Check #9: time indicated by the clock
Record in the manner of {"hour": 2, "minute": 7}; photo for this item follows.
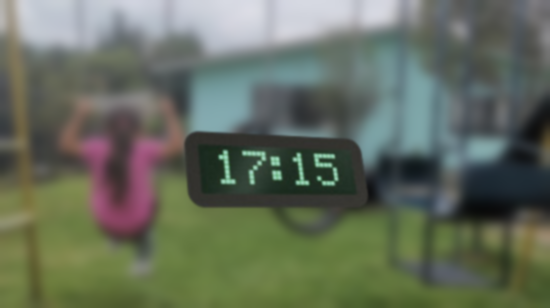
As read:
{"hour": 17, "minute": 15}
